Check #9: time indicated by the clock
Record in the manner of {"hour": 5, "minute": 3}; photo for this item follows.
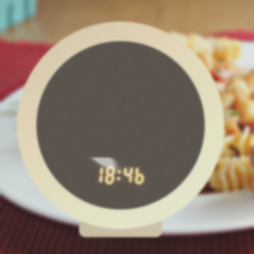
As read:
{"hour": 18, "minute": 46}
